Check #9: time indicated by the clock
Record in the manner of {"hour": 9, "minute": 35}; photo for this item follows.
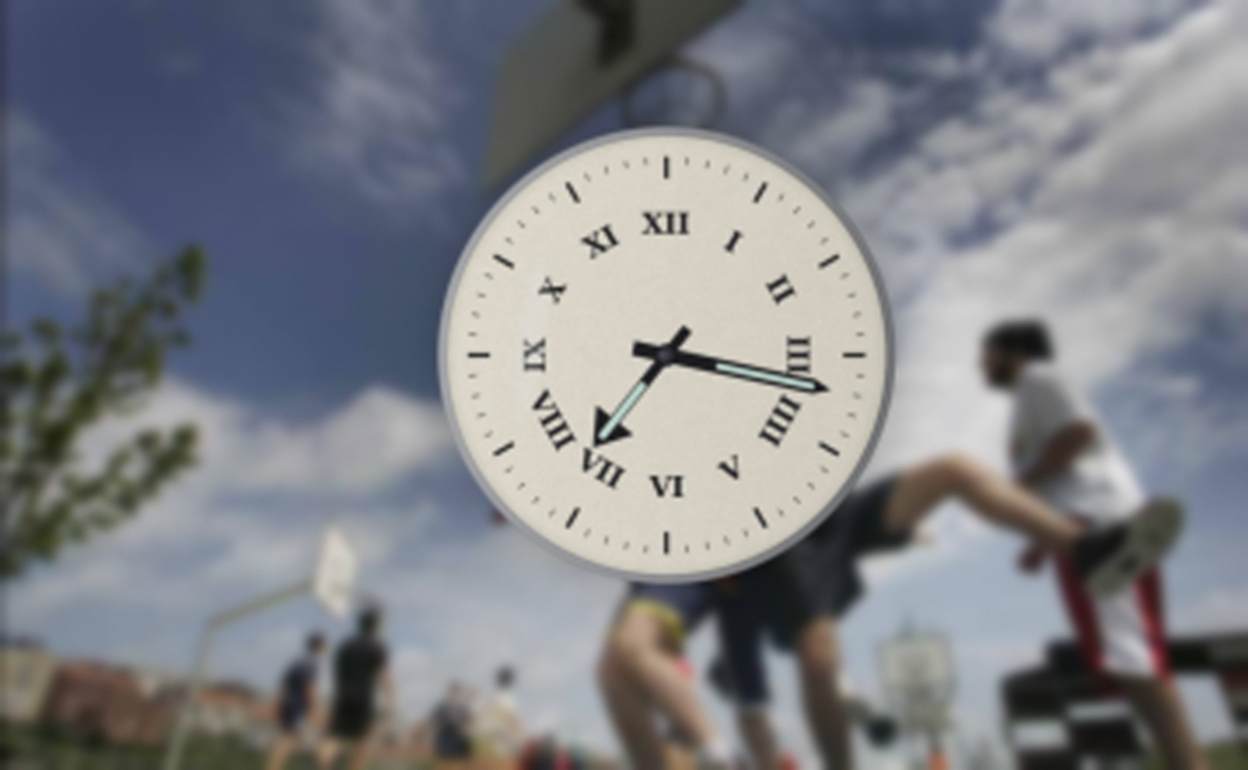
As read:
{"hour": 7, "minute": 17}
